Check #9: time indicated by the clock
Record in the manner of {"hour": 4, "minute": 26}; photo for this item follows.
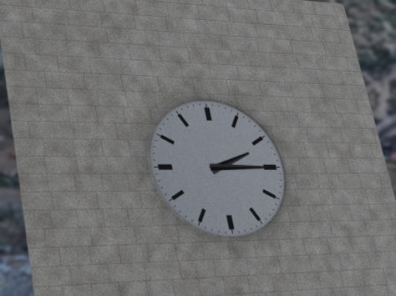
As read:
{"hour": 2, "minute": 15}
